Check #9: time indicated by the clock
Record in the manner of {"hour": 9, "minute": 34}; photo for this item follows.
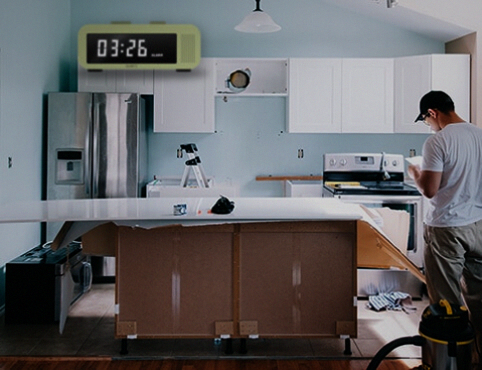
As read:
{"hour": 3, "minute": 26}
